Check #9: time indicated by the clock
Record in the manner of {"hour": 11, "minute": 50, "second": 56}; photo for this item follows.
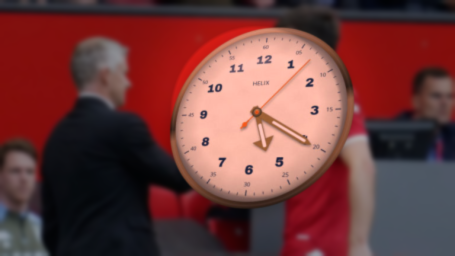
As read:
{"hour": 5, "minute": 20, "second": 7}
